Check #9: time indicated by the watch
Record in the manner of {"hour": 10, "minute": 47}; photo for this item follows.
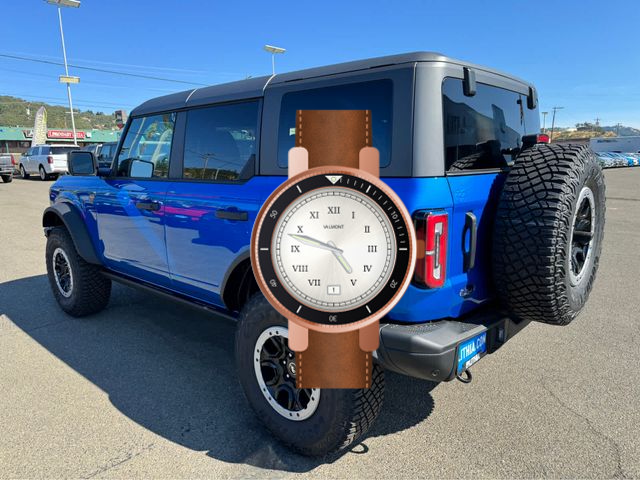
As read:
{"hour": 4, "minute": 48}
